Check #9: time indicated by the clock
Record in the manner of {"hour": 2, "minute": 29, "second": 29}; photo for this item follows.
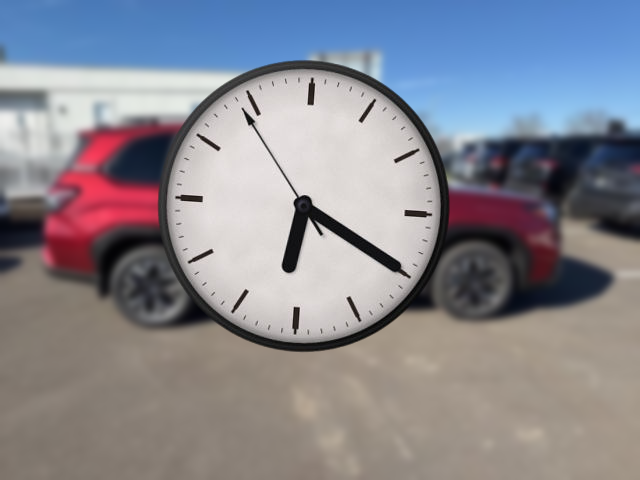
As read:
{"hour": 6, "minute": 19, "second": 54}
